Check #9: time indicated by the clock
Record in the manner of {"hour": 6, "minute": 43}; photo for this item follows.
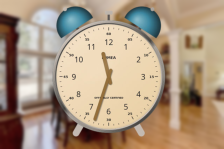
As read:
{"hour": 11, "minute": 33}
